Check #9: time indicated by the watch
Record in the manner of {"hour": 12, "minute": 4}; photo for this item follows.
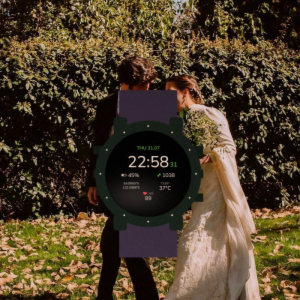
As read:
{"hour": 22, "minute": 58}
